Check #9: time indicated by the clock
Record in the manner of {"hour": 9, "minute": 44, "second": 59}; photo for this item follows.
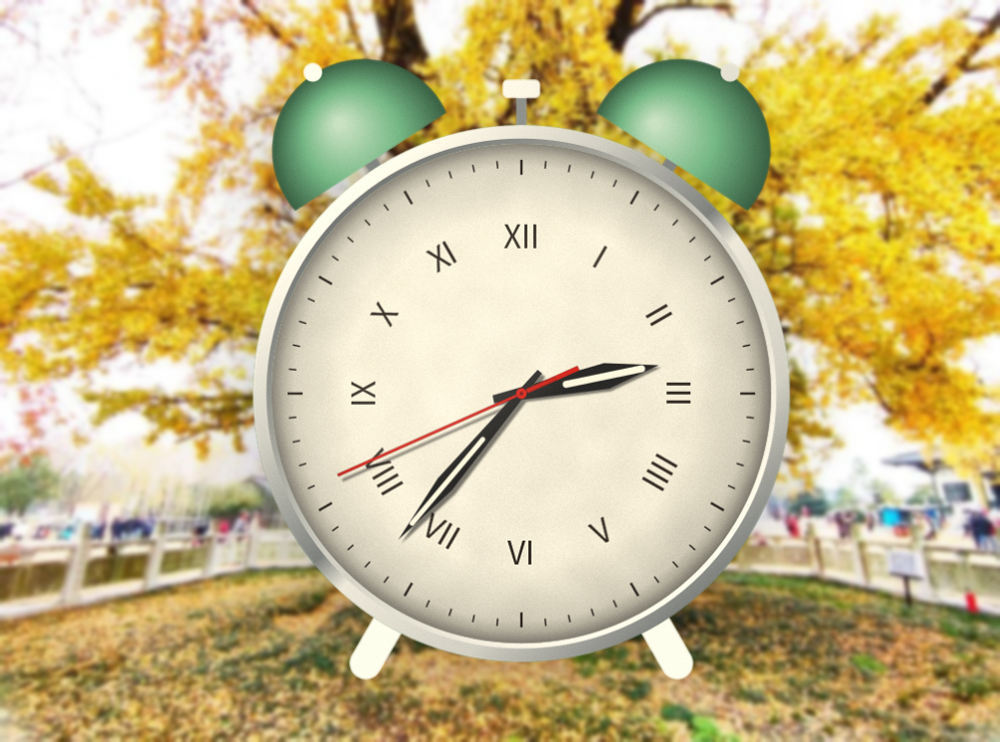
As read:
{"hour": 2, "minute": 36, "second": 41}
